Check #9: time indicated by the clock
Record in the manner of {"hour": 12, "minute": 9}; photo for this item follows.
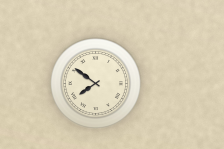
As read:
{"hour": 7, "minute": 51}
